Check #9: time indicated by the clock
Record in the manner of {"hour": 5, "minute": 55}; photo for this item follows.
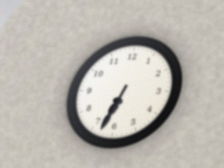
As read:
{"hour": 6, "minute": 33}
